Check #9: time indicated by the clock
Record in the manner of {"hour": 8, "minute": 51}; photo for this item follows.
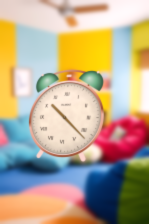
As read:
{"hour": 10, "minute": 22}
